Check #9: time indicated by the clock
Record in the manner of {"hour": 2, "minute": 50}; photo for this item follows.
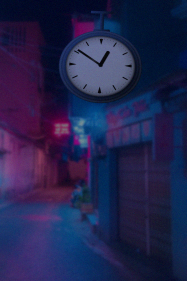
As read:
{"hour": 12, "minute": 51}
